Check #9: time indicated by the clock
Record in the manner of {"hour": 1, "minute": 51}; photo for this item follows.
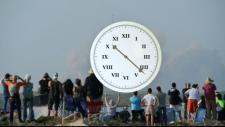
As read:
{"hour": 10, "minute": 22}
